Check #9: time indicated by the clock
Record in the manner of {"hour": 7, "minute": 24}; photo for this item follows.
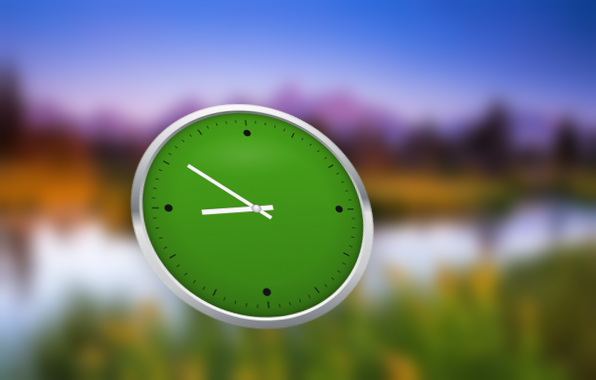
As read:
{"hour": 8, "minute": 51}
